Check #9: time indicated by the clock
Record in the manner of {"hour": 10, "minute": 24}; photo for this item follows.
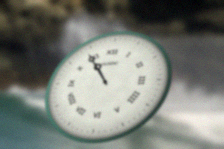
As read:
{"hour": 10, "minute": 54}
